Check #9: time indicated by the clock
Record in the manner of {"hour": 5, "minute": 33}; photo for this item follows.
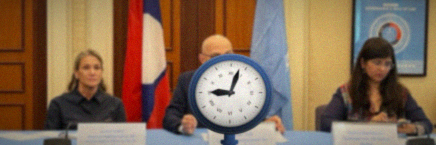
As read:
{"hour": 9, "minute": 3}
